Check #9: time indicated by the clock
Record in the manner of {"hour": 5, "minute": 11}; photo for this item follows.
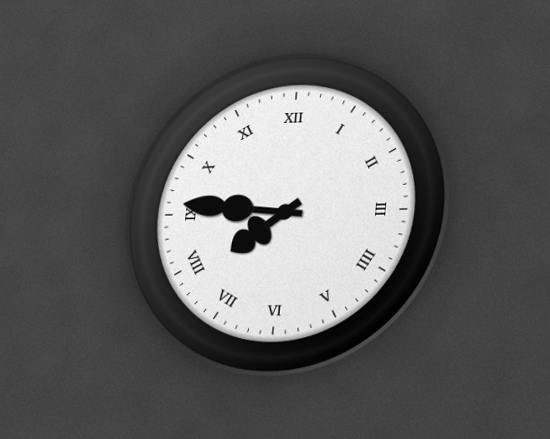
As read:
{"hour": 7, "minute": 46}
